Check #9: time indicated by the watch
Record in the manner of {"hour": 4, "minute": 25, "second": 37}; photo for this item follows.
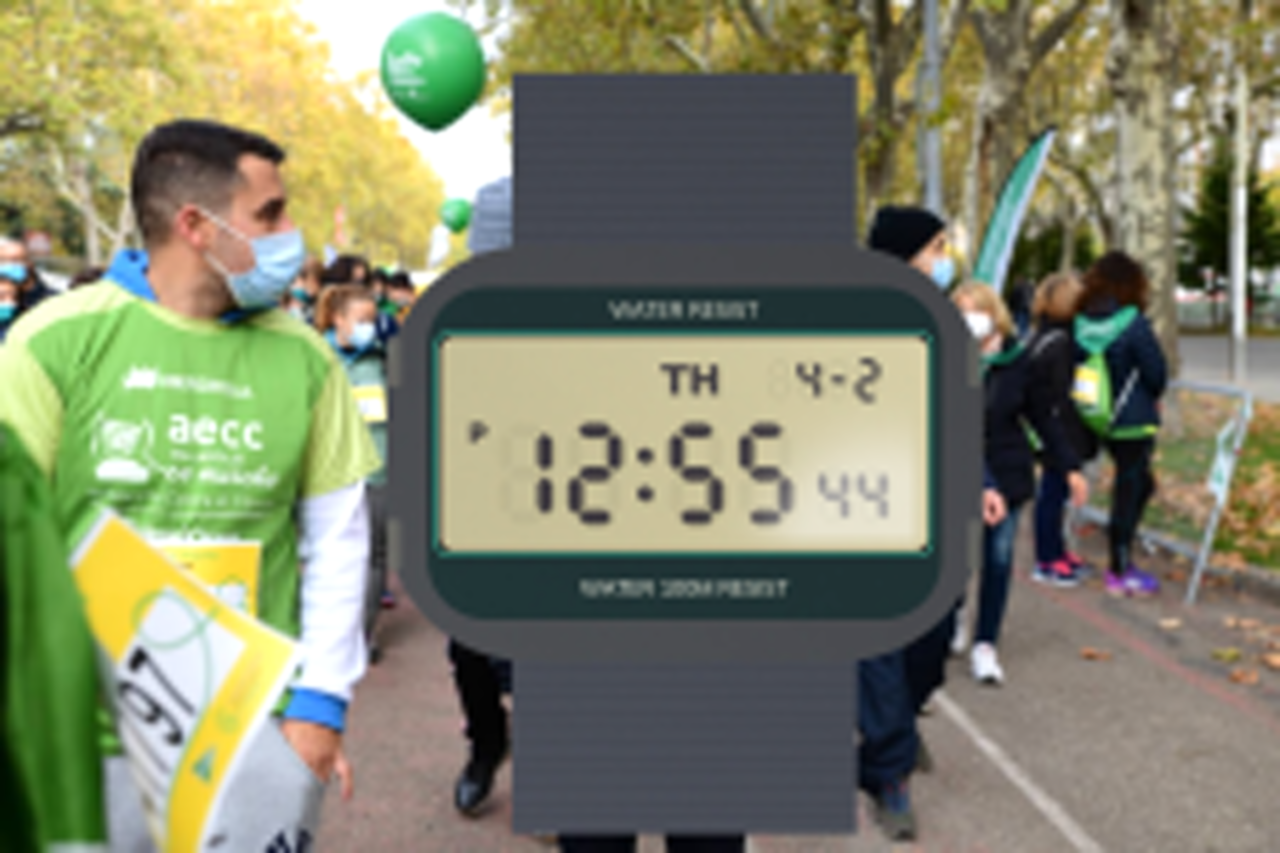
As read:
{"hour": 12, "minute": 55, "second": 44}
